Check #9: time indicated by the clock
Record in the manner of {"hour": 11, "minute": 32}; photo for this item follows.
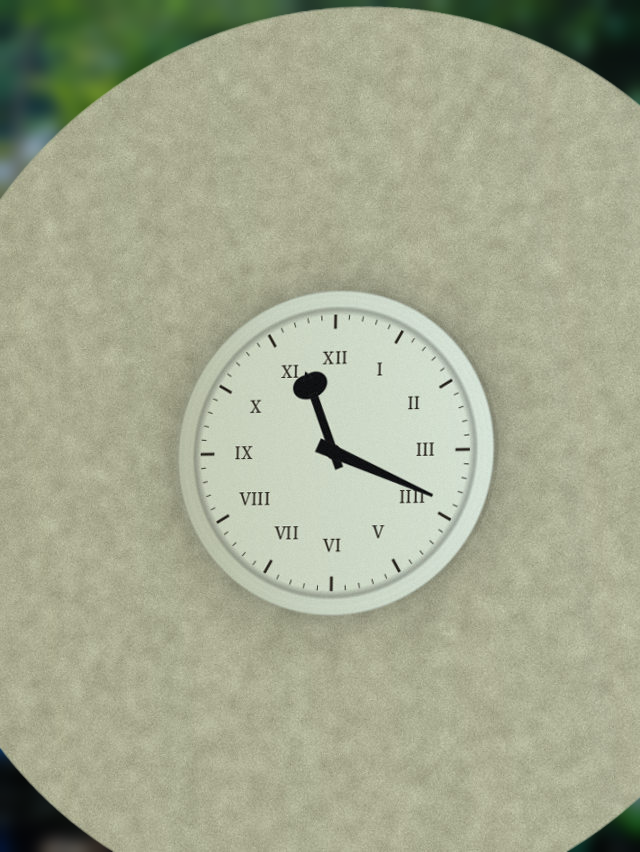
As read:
{"hour": 11, "minute": 19}
